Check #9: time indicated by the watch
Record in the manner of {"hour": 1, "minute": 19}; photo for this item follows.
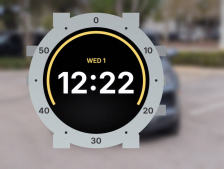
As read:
{"hour": 12, "minute": 22}
